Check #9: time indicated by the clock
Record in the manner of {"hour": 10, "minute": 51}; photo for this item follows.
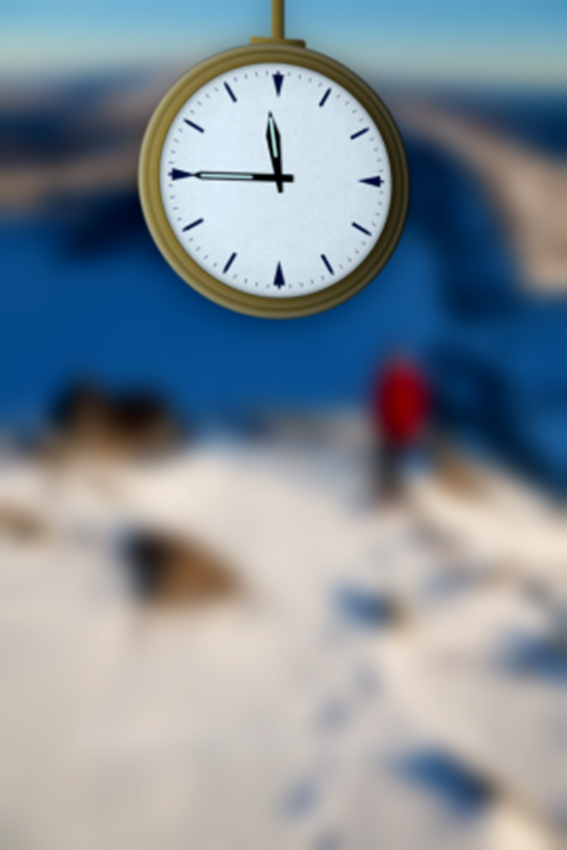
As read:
{"hour": 11, "minute": 45}
